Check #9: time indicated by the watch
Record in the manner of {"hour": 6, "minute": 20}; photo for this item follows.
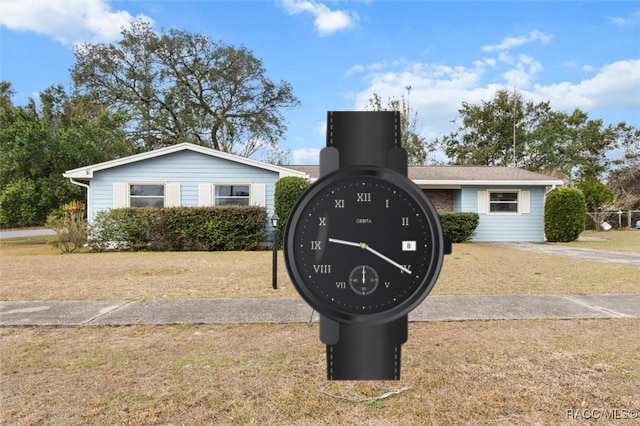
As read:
{"hour": 9, "minute": 20}
